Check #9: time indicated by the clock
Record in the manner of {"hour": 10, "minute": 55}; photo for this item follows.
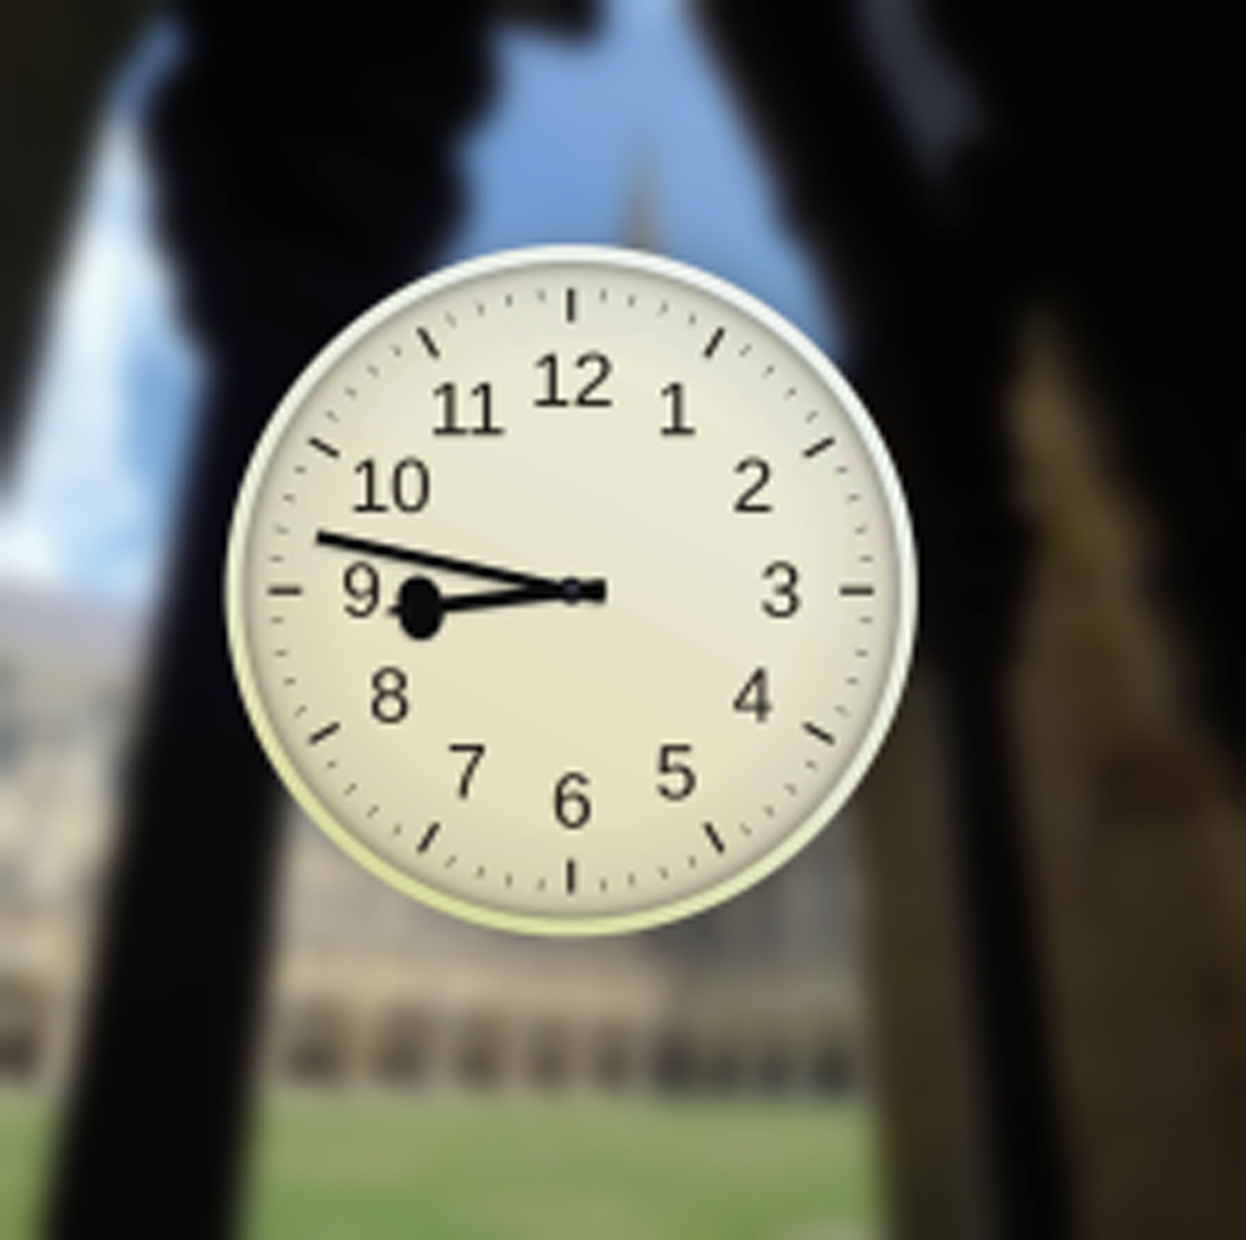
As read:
{"hour": 8, "minute": 47}
